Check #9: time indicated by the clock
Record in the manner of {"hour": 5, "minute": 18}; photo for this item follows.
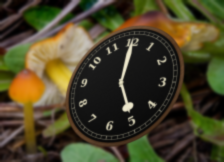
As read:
{"hour": 5, "minute": 0}
